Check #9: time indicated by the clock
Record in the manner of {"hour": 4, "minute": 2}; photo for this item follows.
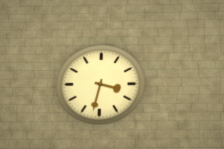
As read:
{"hour": 3, "minute": 32}
